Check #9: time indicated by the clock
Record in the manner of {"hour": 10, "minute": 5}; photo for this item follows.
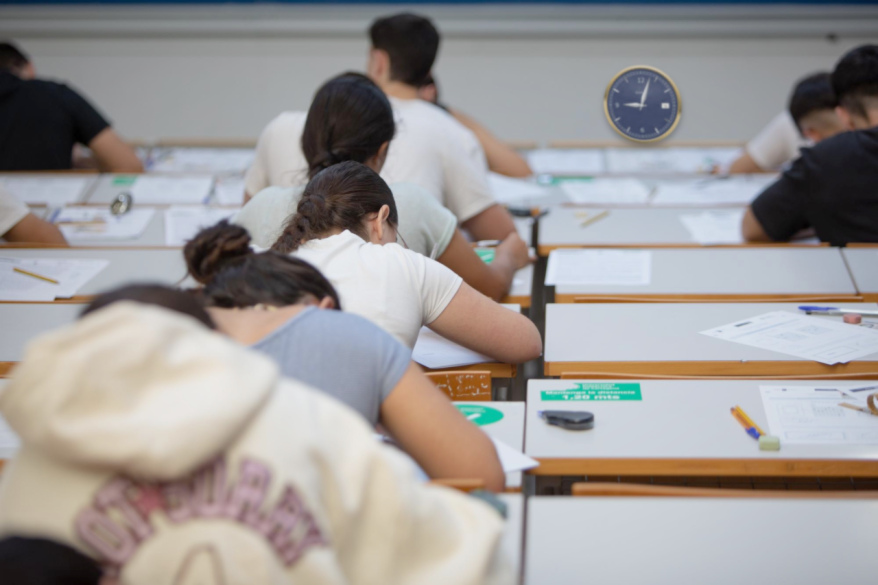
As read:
{"hour": 9, "minute": 3}
